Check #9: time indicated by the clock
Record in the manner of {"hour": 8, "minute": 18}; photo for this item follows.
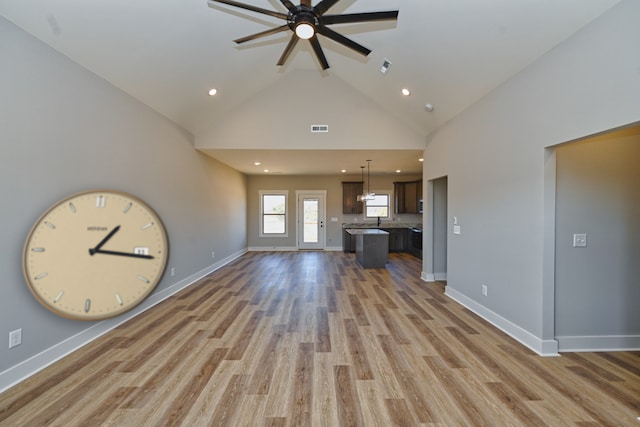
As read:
{"hour": 1, "minute": 16}
